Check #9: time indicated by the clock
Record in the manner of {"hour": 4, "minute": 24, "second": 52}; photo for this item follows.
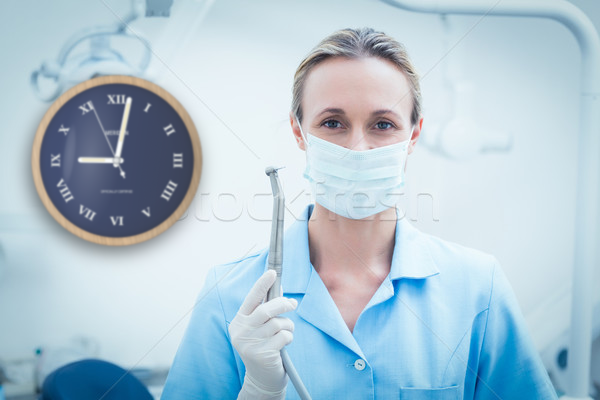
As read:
{"hour": 9, "minute": 1, "second": 56}
